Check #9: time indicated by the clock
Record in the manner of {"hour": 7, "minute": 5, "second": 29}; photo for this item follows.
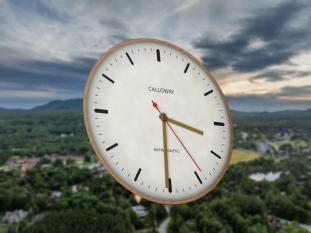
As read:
{"hour": 3, "minute": 30, "second": 24}
